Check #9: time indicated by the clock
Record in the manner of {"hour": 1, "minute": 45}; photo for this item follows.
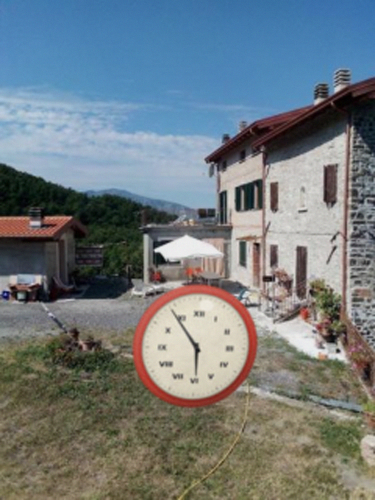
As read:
{"hour": 5, "minute": 54}
